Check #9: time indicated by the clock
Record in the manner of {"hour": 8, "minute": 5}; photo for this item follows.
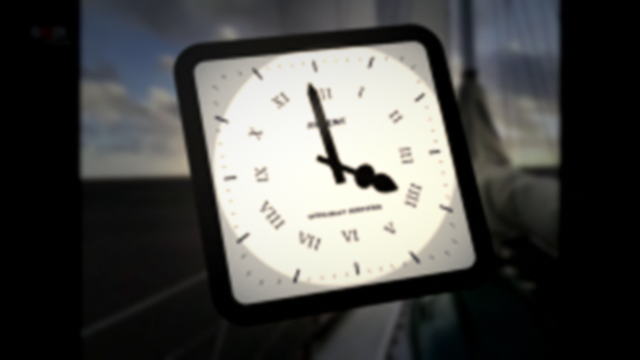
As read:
{"hour": 3, "minute": 59}
